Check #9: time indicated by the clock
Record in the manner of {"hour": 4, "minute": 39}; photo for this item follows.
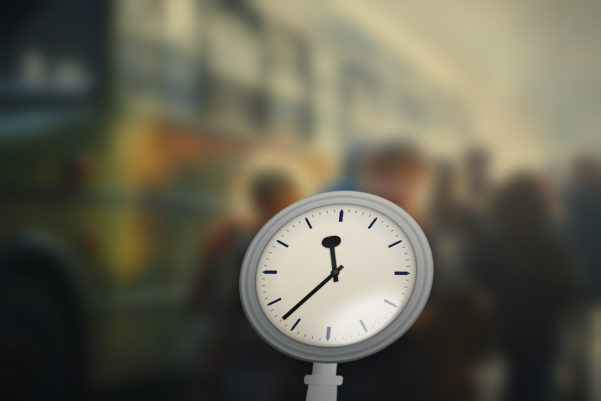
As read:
{"hour": 11, "minute": 37}
